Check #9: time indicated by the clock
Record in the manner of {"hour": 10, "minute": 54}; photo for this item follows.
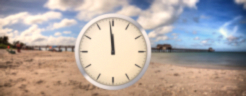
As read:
{"hour": 11, "minute": 59}
